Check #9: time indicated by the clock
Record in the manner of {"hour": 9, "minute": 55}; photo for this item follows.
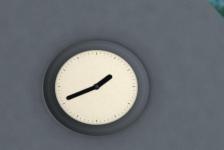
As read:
{"hour": 1, "minute": 41}
